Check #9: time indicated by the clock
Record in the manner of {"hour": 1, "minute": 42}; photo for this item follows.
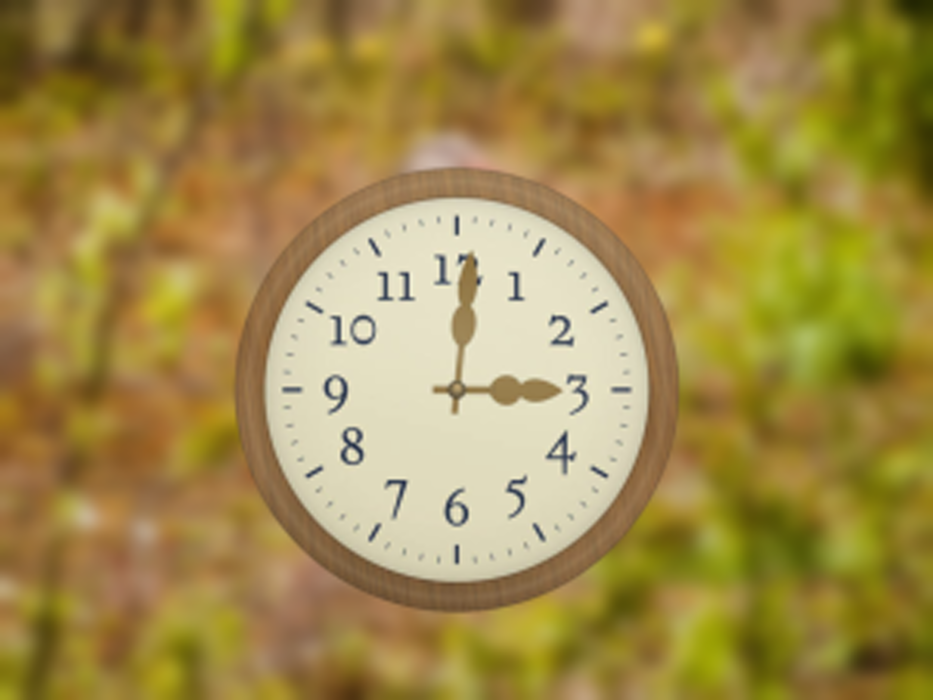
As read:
{"hour": 3, "minute": 1}
